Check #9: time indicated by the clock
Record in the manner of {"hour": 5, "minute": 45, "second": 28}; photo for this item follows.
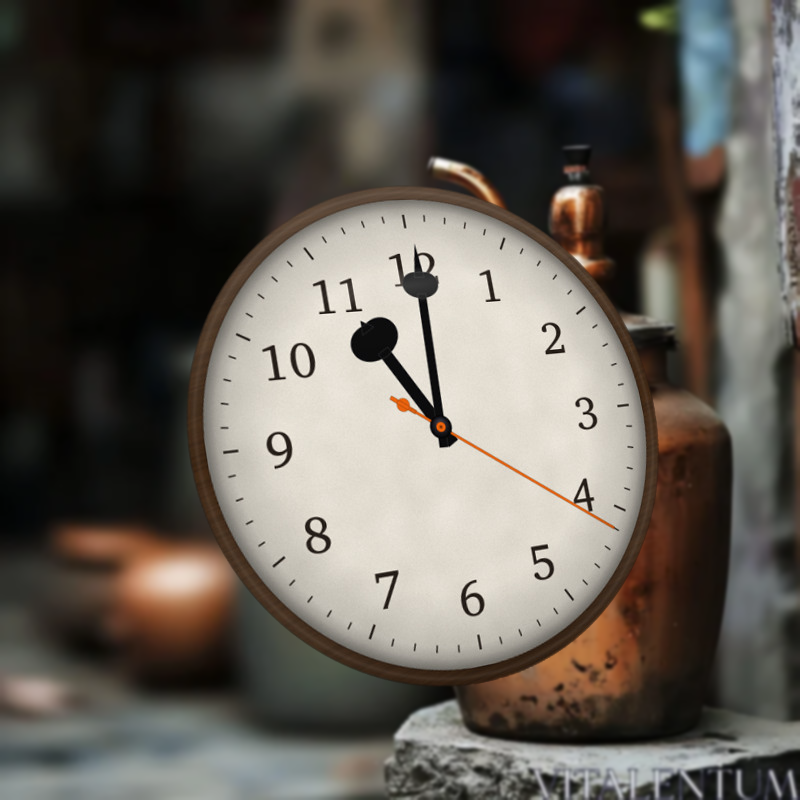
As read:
{"hour": 11, "minute": 0, "second": 21}
